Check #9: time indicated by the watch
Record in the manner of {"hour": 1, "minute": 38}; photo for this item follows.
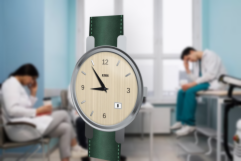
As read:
{"hour": 8, "minute": 54}
